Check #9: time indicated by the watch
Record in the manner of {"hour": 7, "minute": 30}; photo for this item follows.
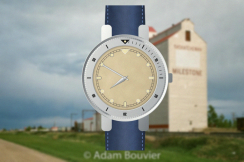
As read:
{"hour": 7, "minute": 50}
